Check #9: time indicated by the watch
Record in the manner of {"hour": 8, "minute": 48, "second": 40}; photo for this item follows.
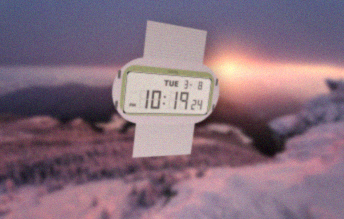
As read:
{"hour": 10, "minute": 19, "second": 24}
